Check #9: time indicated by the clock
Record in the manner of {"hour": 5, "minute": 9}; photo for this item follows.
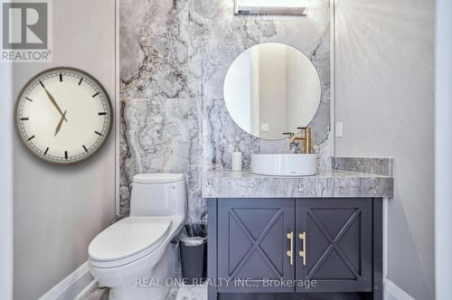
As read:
{"hour": 6, "minute": 55}
